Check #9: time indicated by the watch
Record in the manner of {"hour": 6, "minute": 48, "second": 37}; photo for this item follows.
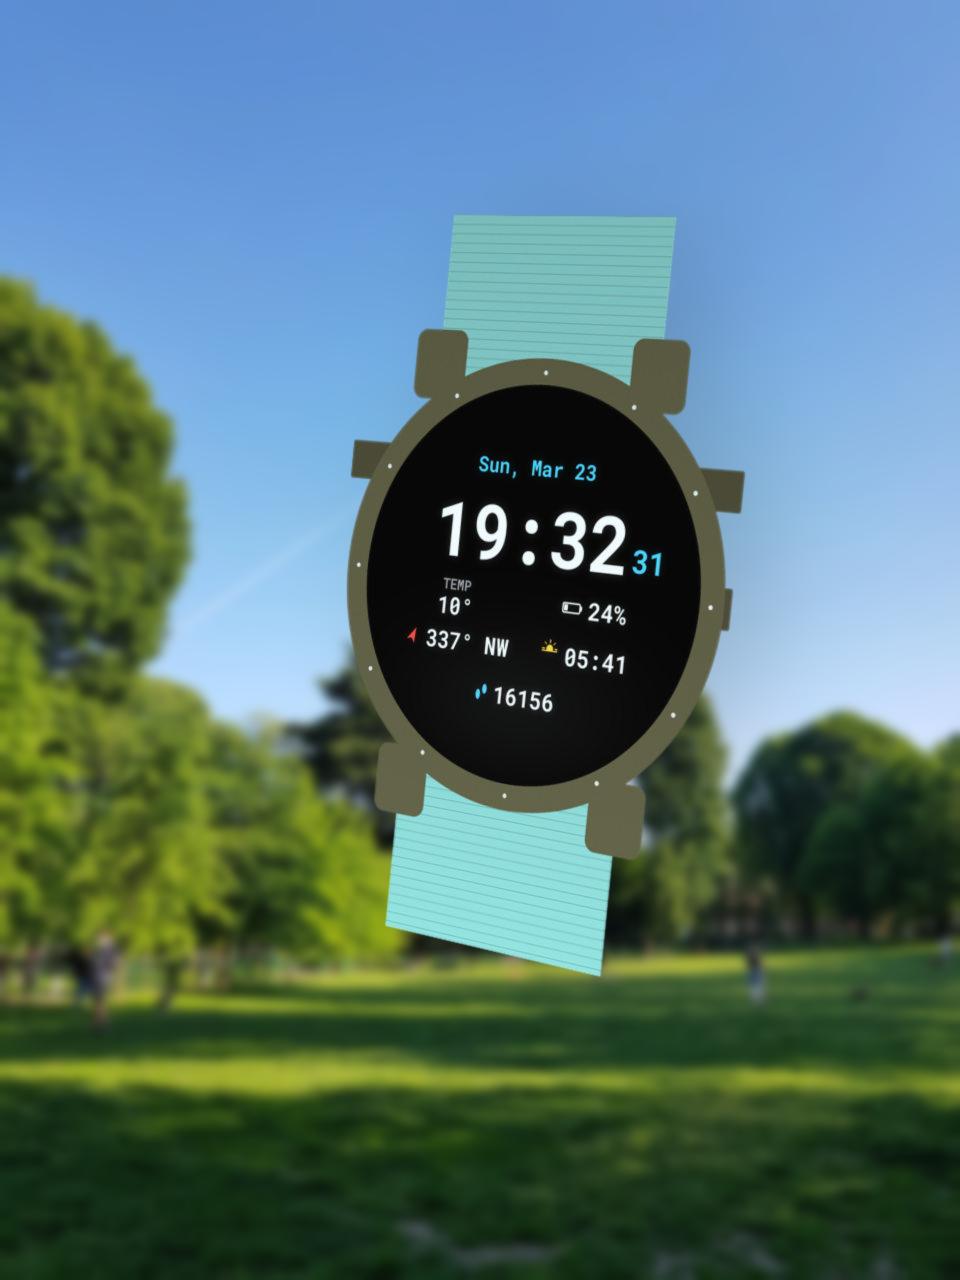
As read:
{"hour": 19, "minute": 32, "second": 31}
